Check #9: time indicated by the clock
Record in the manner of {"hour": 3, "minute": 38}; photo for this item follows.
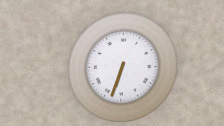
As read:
{"hour": 6, "minute": 33}
